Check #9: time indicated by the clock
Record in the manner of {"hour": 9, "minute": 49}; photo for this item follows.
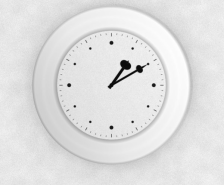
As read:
{"hour": 1, "minute": 10}
